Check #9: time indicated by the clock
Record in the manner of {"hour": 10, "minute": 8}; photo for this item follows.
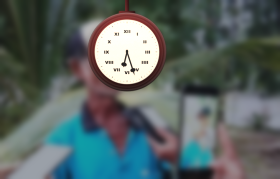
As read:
{"hour": 6, "minute": 27}
